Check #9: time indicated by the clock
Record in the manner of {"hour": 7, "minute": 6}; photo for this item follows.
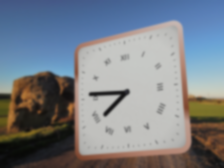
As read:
{"hour": 7, "minute": 46}
